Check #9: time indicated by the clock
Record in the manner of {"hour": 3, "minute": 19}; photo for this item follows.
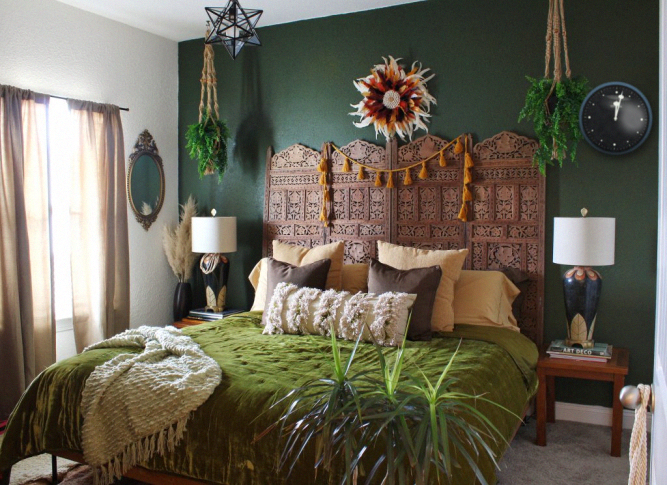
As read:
{"hour": 12, "minute": 2}
